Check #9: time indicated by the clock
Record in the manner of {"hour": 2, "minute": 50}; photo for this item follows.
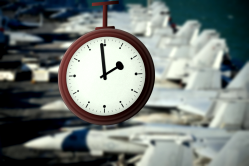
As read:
{"hour": 1, "minute": 59}
